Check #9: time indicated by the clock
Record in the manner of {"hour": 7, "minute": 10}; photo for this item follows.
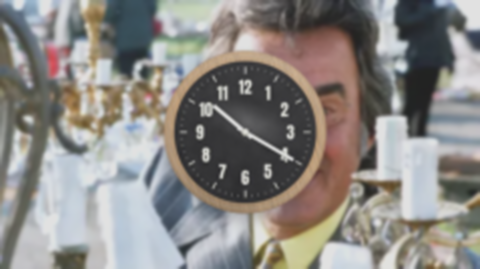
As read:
{"hour": 10, "minute": 20}
